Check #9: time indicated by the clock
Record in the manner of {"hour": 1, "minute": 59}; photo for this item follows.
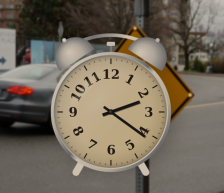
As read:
{"hour": 2, "minute": 21}
